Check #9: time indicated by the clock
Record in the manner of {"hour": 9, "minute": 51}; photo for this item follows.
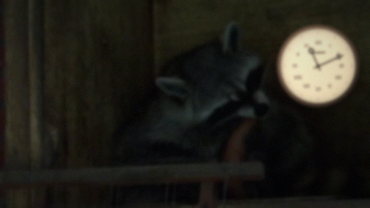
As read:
{"hour": 11, "minute": 11}
